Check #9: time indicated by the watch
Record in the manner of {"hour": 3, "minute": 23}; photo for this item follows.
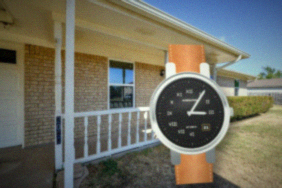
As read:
{"hour": 3, "minute": 6}
